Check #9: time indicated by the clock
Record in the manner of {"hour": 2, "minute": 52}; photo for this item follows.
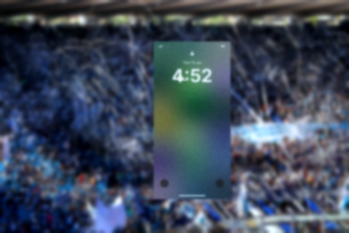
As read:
{"hour": 4, "minute": 52}
